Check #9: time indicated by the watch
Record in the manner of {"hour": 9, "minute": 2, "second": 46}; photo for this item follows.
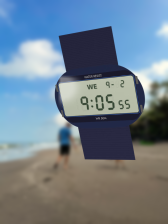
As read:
{"hour": 9, "minute": 5, "second": 55}
